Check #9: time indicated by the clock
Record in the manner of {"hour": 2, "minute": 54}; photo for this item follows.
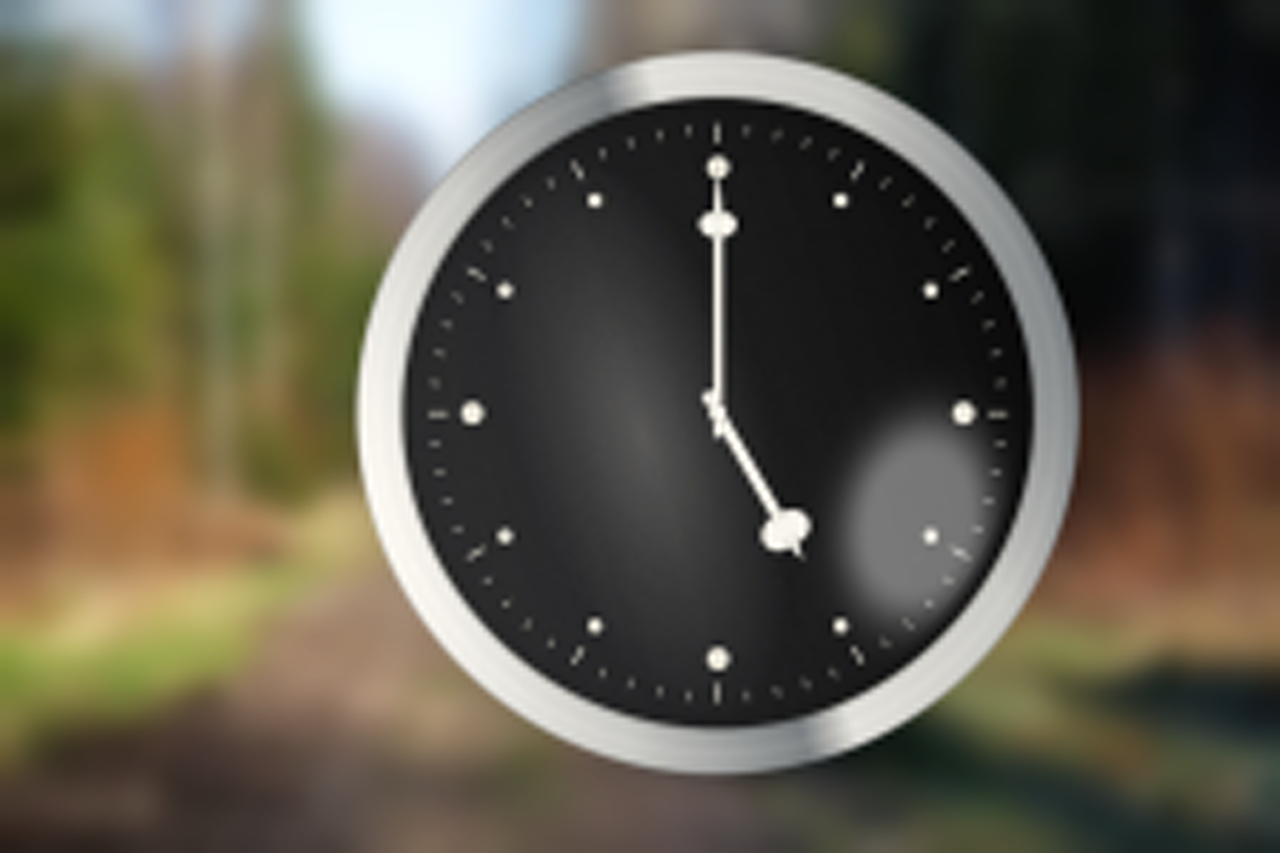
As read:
{"hour": 5, "minute": 0}
